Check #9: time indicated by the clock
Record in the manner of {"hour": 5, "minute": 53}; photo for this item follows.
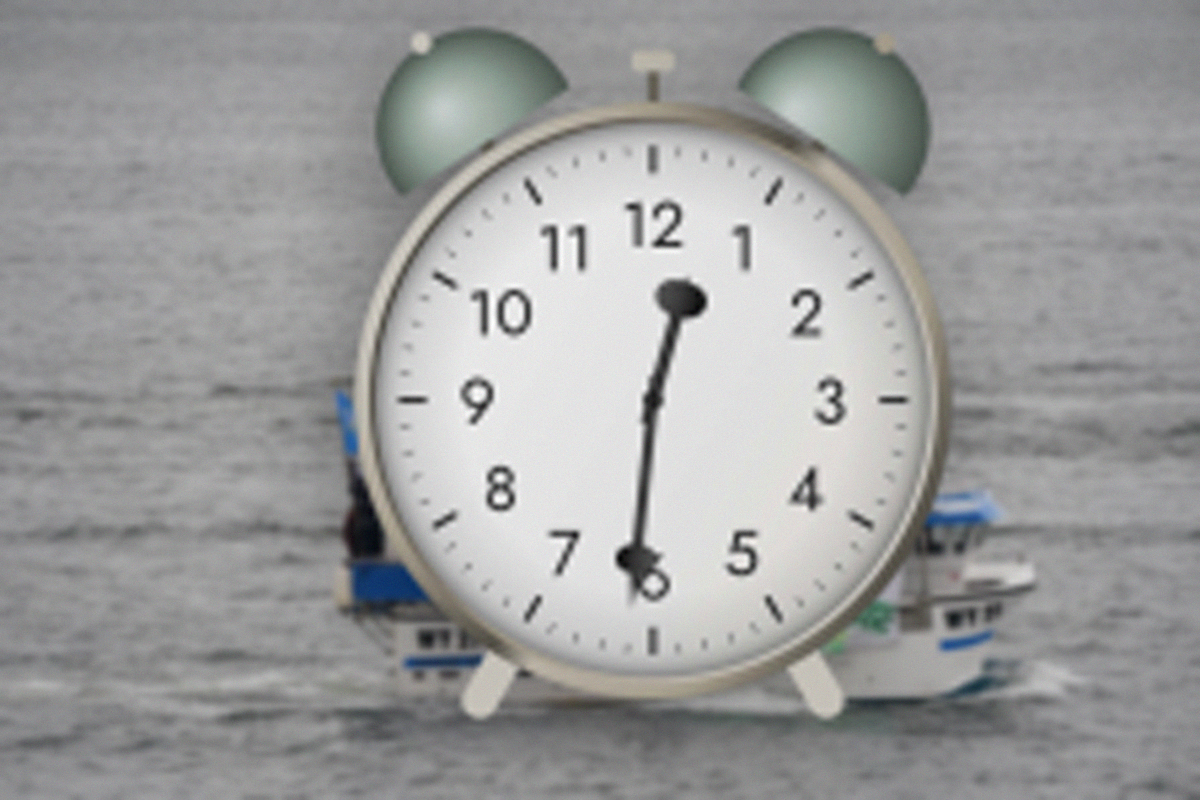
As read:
{"hour": 12, "minute": 31}
